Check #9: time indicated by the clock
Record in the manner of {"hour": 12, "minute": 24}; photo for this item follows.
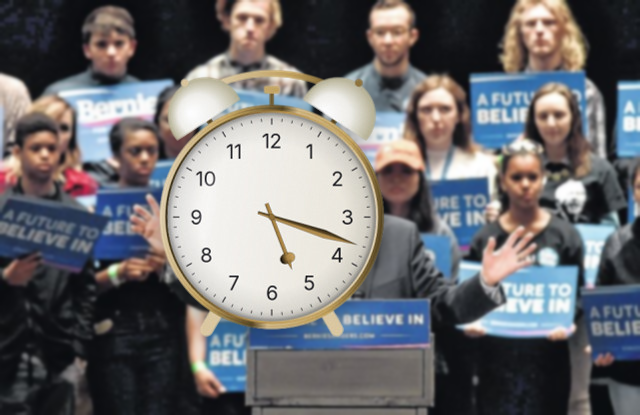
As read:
{"hour": 5, "minute": 18}
